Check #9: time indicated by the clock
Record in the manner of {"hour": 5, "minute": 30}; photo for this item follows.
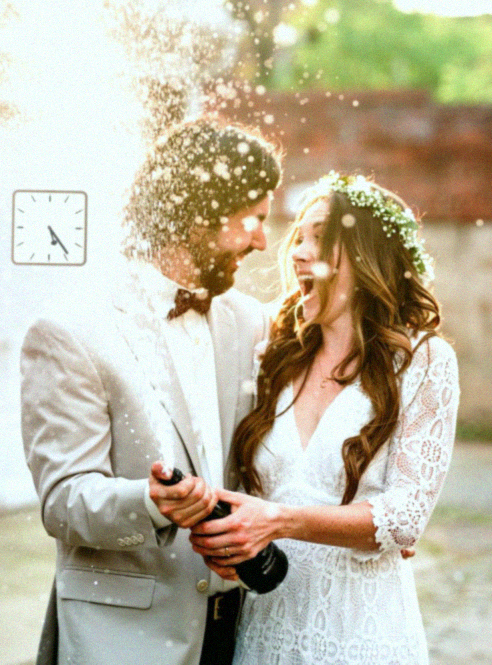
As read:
{"hour": 5, "minute": 24}
